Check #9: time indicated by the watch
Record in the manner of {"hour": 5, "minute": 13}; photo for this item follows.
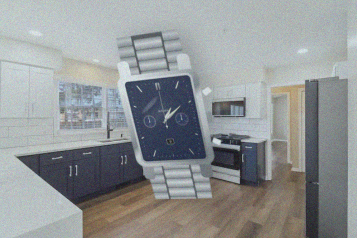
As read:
{"hour": 1, "minute": 9}
